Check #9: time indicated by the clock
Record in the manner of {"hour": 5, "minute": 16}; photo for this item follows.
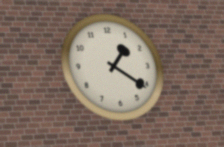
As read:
{"hour": 1, "minute": 21}
